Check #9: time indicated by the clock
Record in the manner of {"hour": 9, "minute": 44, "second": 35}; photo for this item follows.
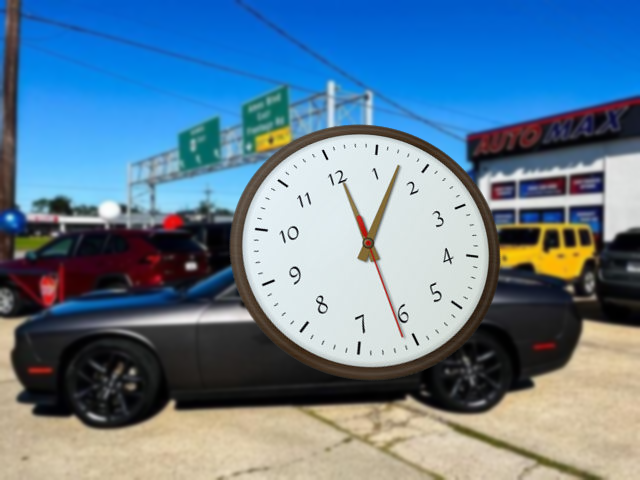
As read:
{"hour": 12, "minute": 7, "second": 31}
